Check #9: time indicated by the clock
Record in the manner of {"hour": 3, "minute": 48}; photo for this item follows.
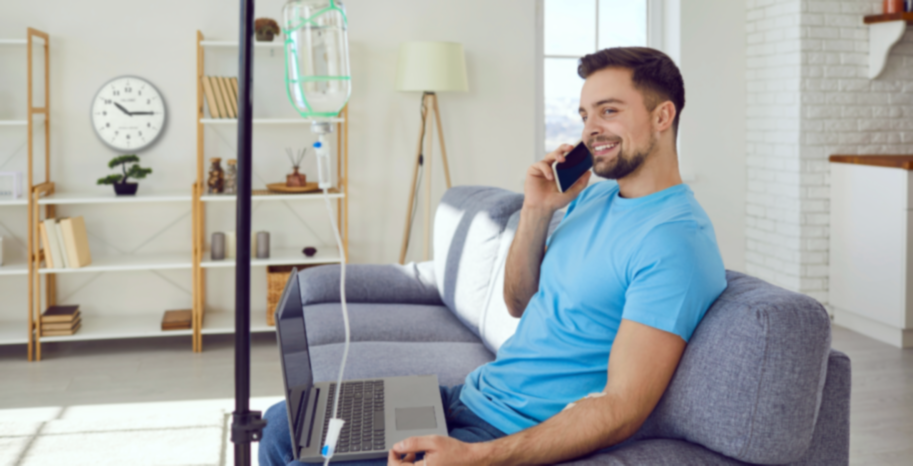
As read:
{"hour": 10, "minute": 15}
